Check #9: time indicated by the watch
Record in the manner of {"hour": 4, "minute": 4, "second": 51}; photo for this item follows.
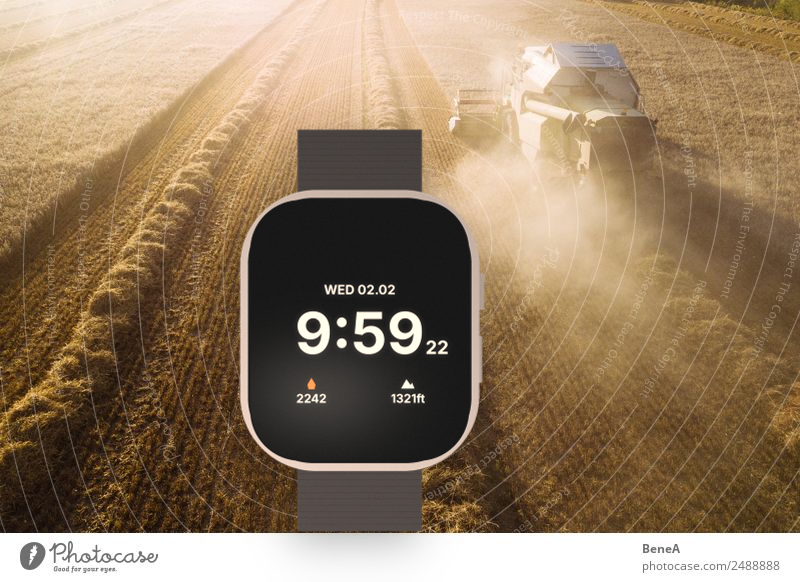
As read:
{"hour": 9, "minute": 59, "second": 22}
